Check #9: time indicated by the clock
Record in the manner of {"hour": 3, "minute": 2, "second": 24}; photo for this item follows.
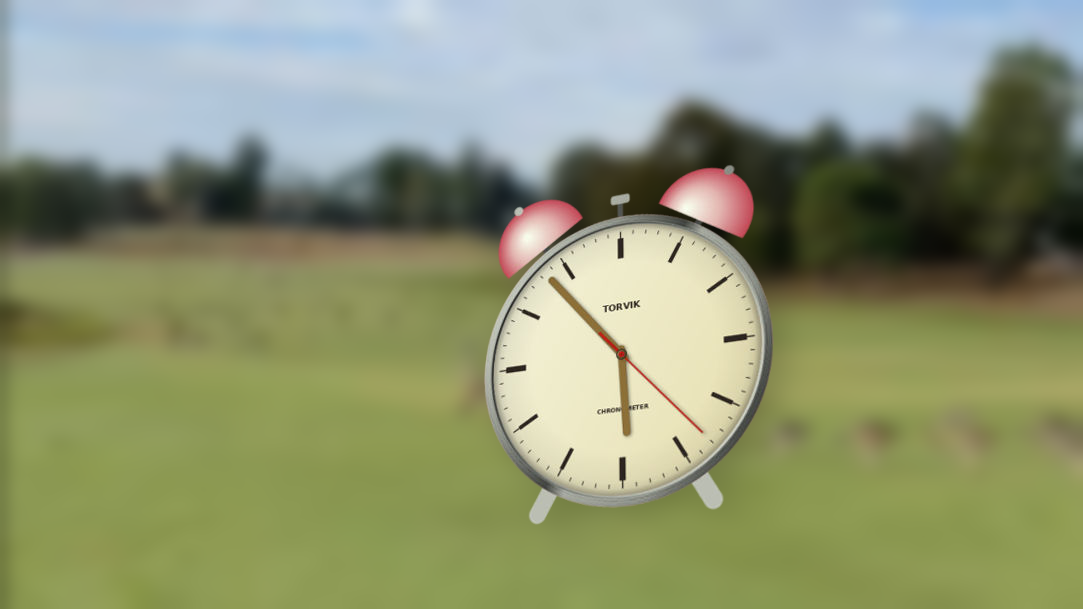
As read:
{"hour": 5, "minute": 53, "second": 23}
